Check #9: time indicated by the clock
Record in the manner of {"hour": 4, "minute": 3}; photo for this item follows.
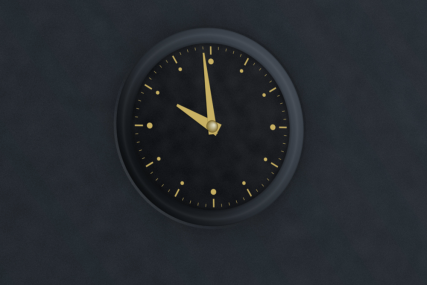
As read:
{"hour": 9, "minute": 59}
